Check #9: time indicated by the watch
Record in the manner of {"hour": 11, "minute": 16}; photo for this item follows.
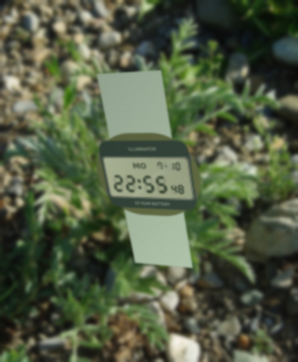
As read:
{"hour": 22, "minute": 55}
